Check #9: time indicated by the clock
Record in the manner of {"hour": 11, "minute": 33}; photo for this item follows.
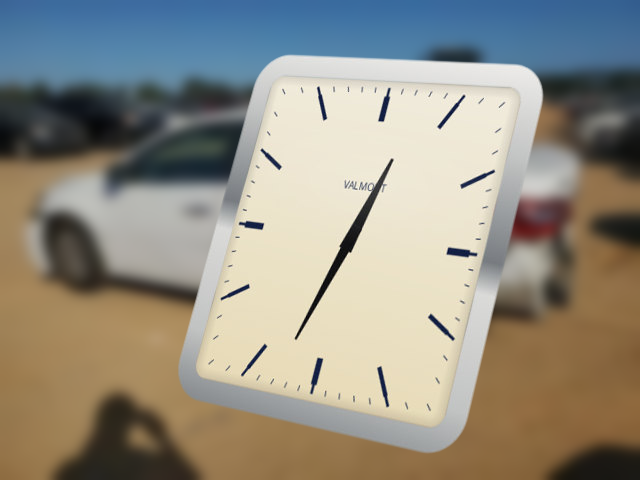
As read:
{"hour": 12, "minute": 33}
